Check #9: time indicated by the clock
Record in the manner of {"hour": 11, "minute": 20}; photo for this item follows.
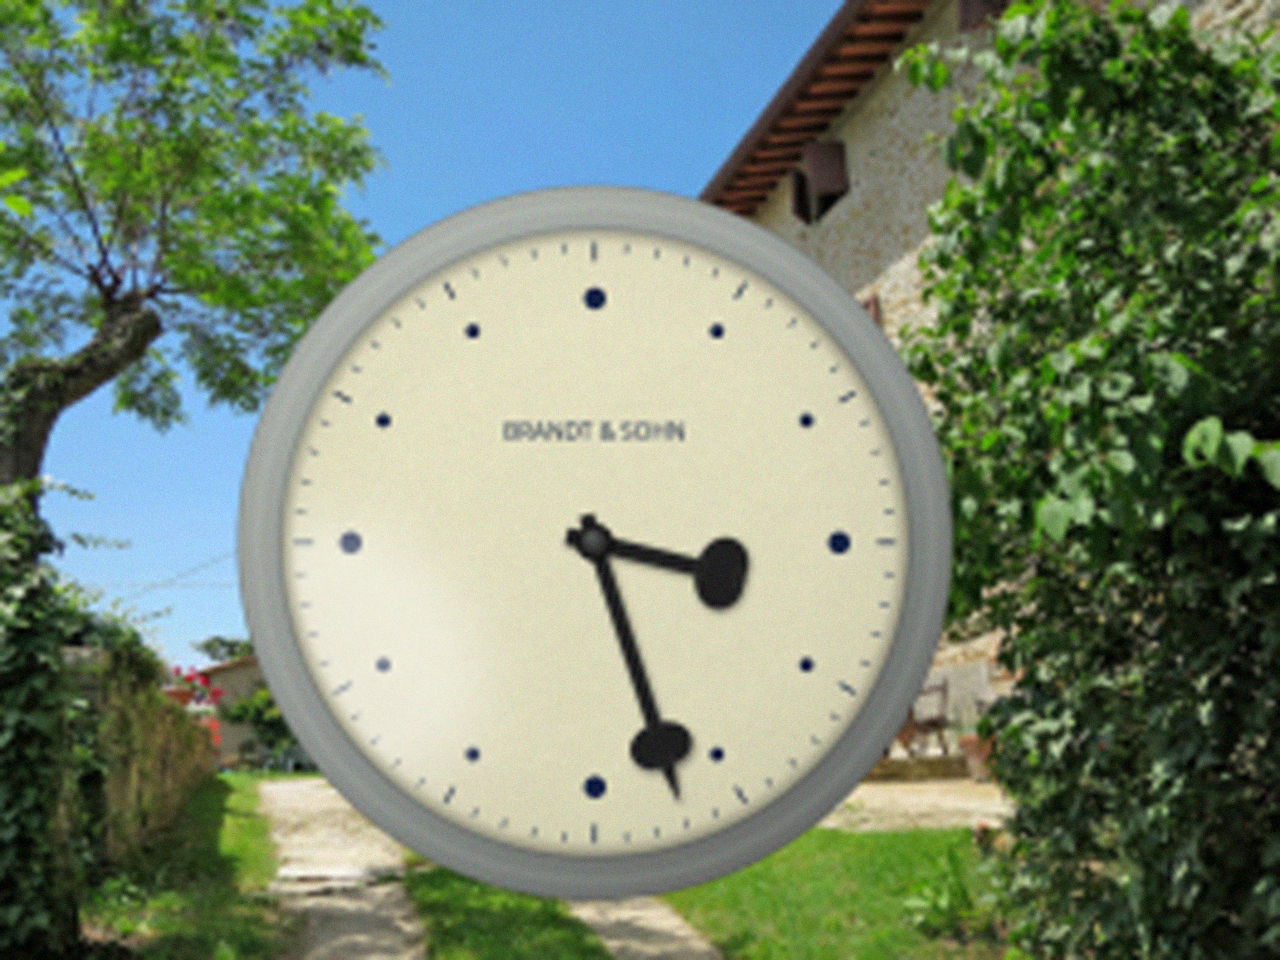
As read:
{"hour": 3, "minute": 27}
